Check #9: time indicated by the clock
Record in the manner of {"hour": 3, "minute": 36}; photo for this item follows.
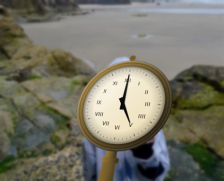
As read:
{"hour": 5, "minute": 0}
